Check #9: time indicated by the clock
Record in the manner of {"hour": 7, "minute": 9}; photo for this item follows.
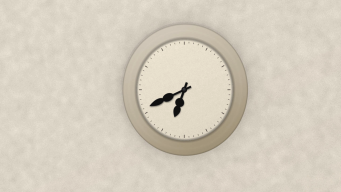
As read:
{"hour": 6, "minute": 41}
